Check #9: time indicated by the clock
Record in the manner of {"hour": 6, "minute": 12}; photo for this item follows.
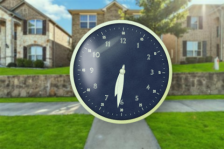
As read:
{"hour": 6, "minute": 31}
